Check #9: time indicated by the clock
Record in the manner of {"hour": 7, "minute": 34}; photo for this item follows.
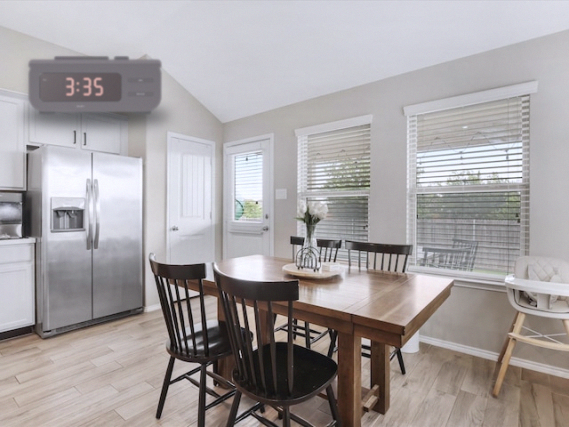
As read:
{"hour": 3, "minute": 35}
